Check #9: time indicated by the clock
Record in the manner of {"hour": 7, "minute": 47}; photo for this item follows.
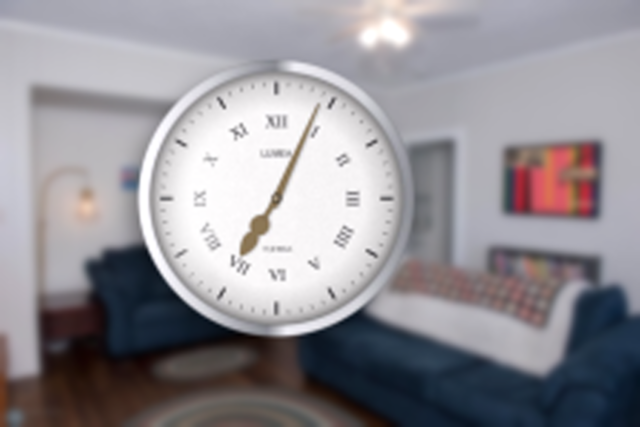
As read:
{"hour": 7, "minute": 4}
